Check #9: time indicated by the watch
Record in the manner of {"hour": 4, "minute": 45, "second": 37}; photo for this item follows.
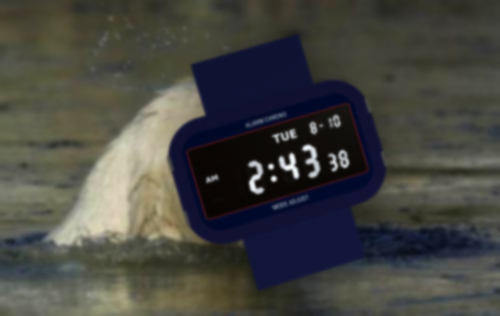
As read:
{"hour": 2, "minute": 43, "second": 38}
